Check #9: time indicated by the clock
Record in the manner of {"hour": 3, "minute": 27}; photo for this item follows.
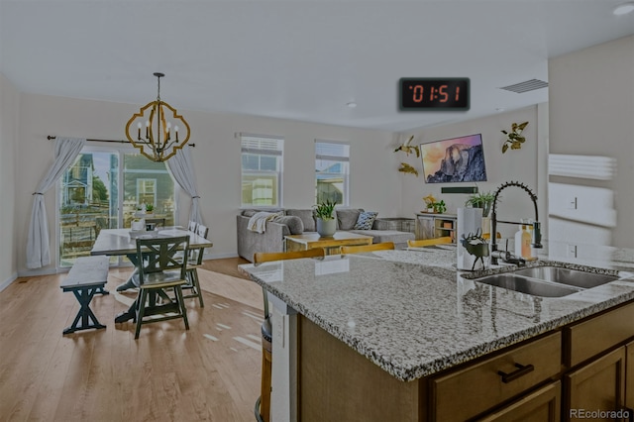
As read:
{"hour": 1, "minute": 51}
